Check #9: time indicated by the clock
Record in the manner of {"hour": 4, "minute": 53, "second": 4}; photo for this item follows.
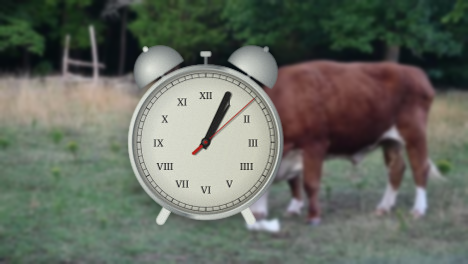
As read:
{"hour": 1, "minute": 4, "second": 8}
